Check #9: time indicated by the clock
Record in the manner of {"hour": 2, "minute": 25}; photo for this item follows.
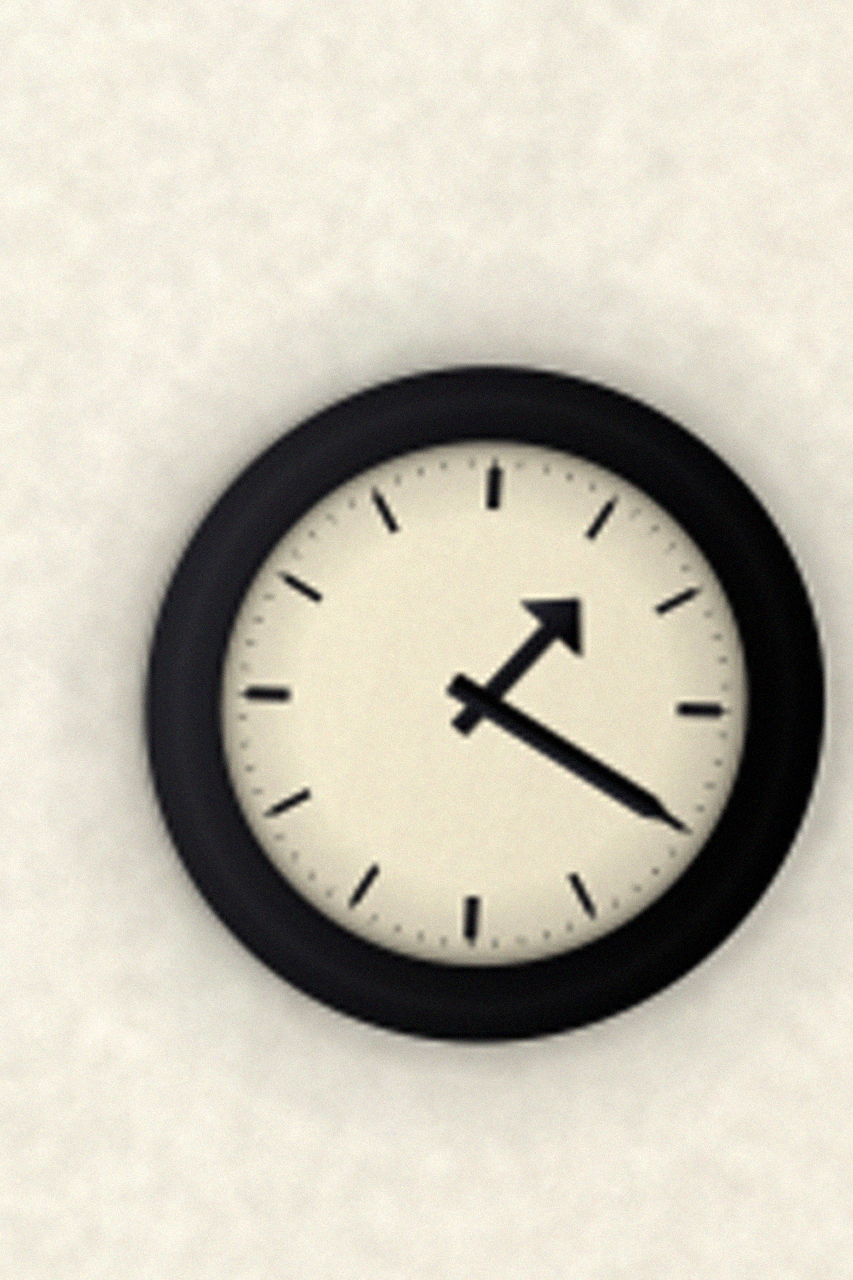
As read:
{"hour": 1, "minute": 20}
